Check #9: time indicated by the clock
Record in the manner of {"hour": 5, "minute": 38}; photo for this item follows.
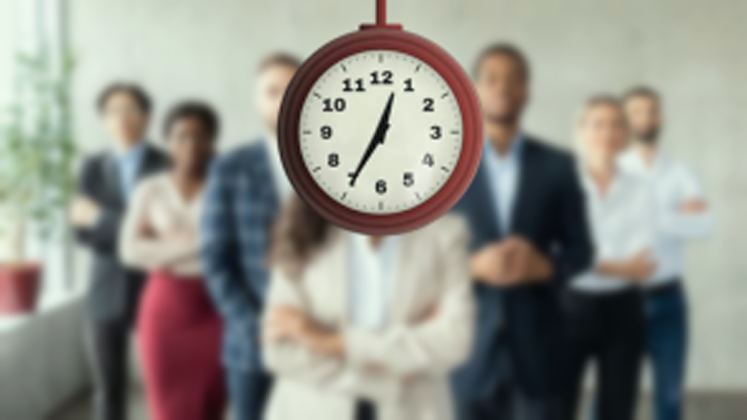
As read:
{"hour": 12, "minute": 35}
